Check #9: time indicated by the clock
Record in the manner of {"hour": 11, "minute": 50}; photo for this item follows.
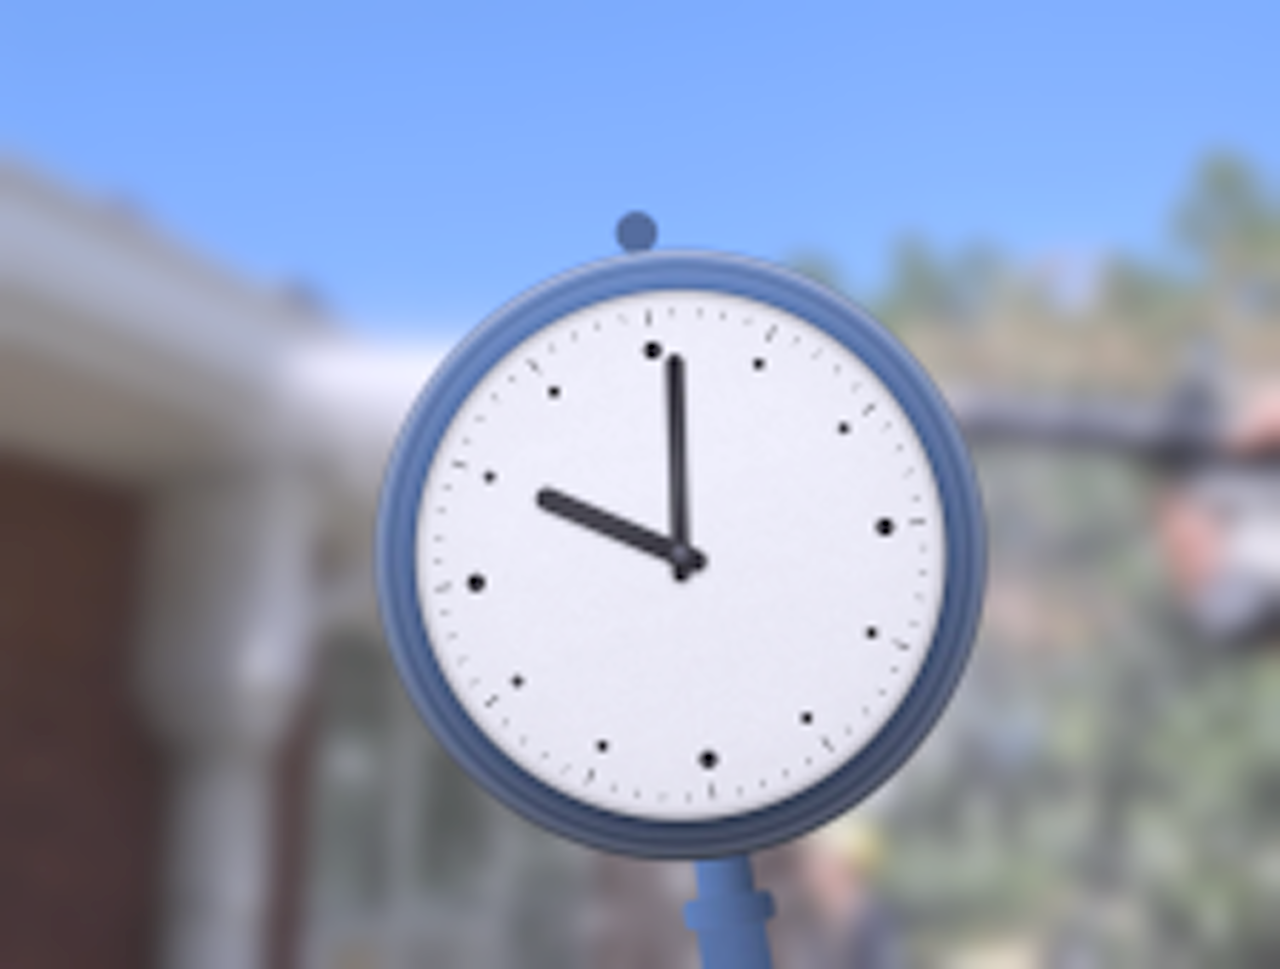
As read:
{"hour": 10, "minute": 1}
